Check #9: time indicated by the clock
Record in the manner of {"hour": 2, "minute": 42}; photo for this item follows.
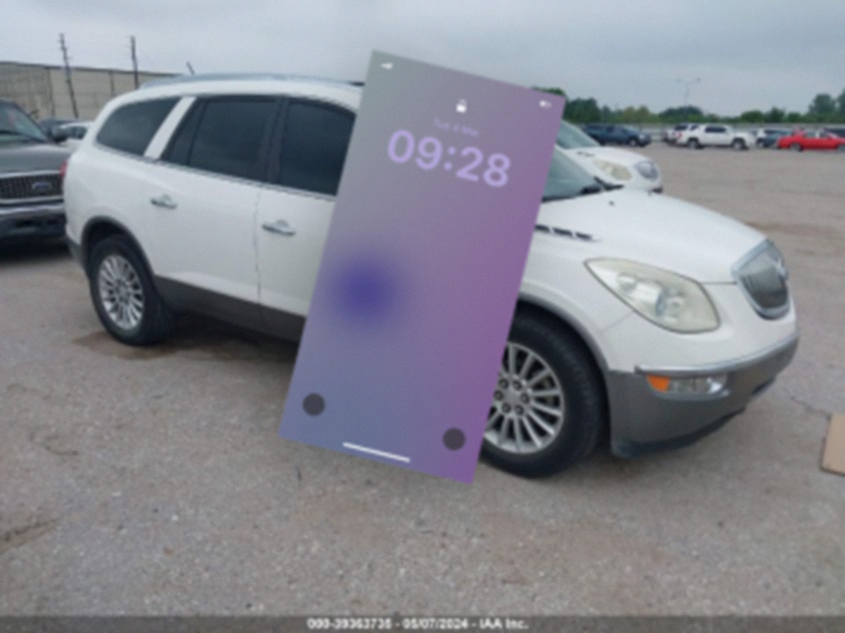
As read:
{"hour": 9, "minute": 28}
